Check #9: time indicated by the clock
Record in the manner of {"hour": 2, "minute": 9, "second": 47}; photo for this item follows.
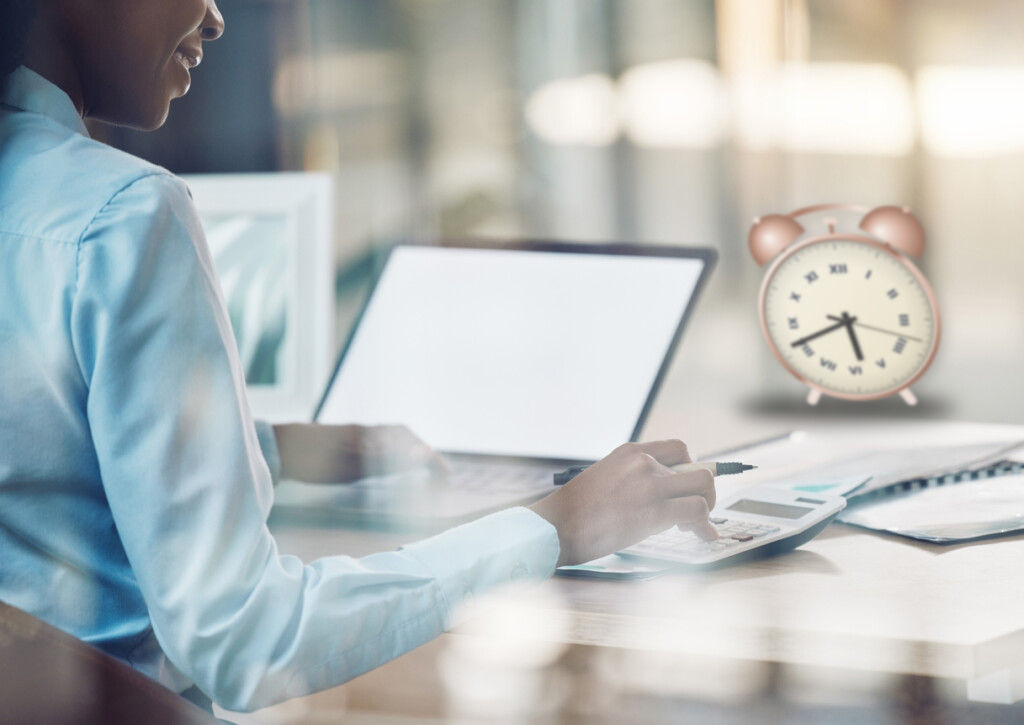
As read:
{"hour": 5, "minute": 41, "second": 18}
